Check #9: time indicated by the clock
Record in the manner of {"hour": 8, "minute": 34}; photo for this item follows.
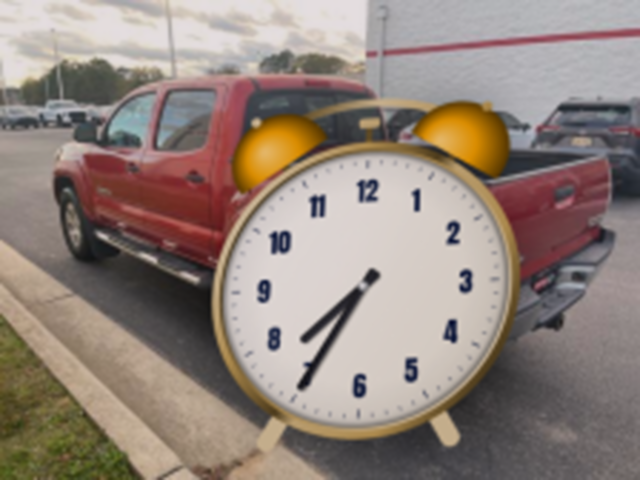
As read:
{"hour": 7, "minute": 35}
